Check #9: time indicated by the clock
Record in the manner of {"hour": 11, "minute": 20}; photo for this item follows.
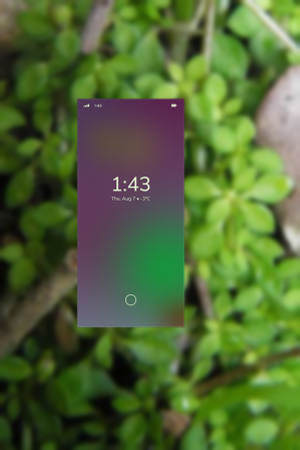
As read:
{"hour": 1, "minute": 43}
